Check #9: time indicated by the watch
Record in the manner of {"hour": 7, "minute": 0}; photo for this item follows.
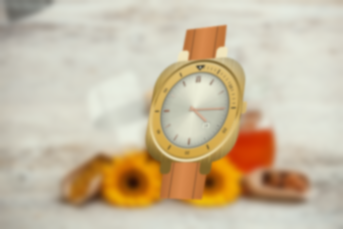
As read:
{"hour": 4, "minute": 15}
